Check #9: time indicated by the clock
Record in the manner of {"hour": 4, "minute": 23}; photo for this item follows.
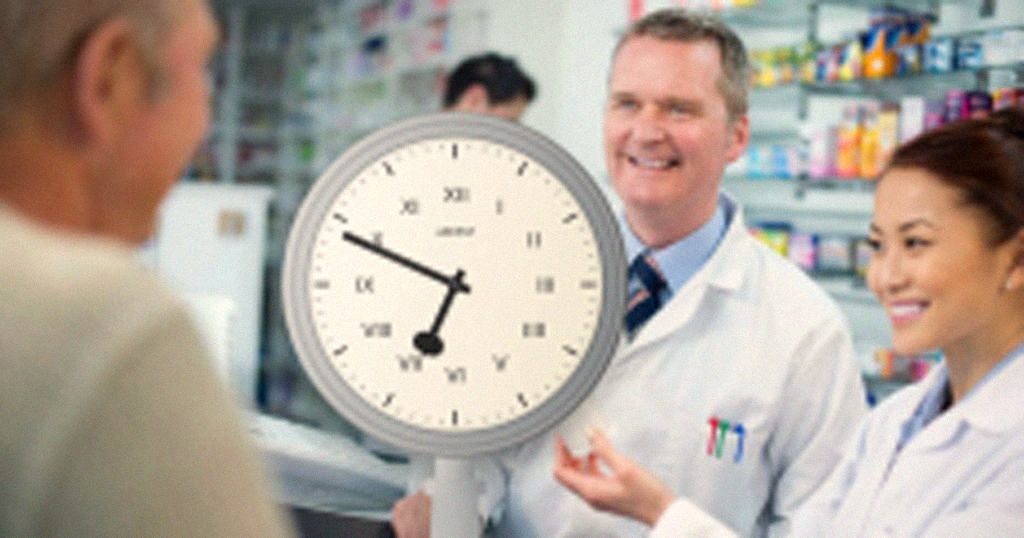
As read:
{"hour": 6, "minute": 49}
